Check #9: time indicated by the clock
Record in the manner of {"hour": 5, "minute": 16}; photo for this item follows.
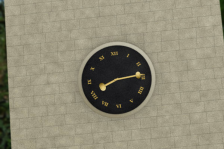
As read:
{"hour": 8, "minute": 14}
